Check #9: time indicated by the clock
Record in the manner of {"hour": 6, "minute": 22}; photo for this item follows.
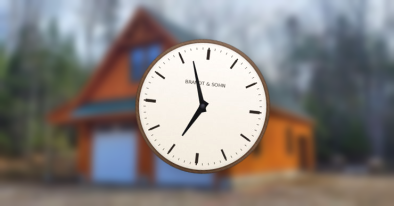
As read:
{"hour": 6, "minute": 57}
